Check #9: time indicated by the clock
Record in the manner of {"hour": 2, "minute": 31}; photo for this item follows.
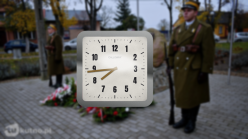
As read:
{"hour": 7, "minute": 44}
